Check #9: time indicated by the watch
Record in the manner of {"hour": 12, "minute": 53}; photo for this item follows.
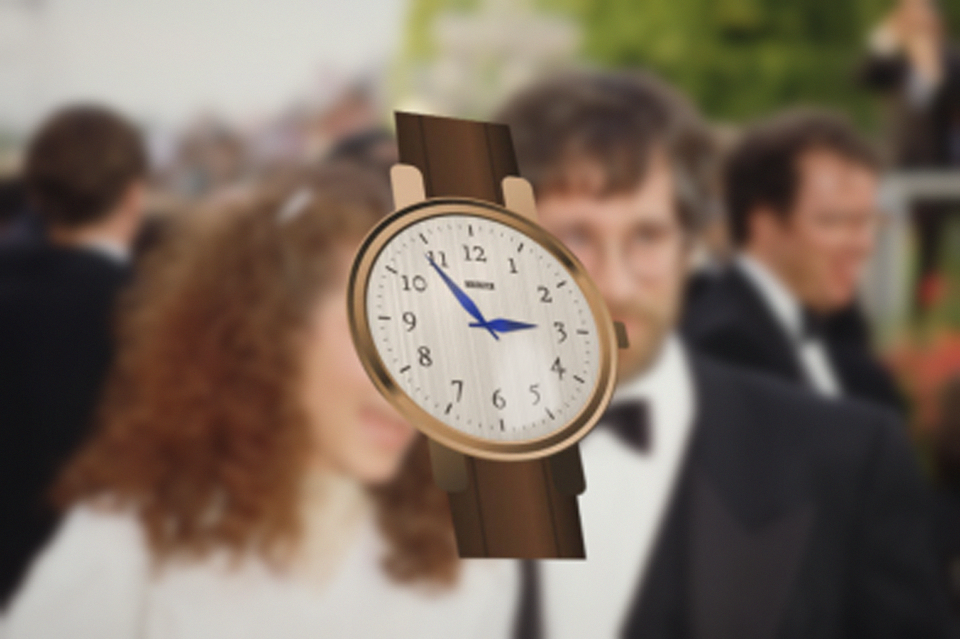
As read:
{"hour": 2, "minute": 54}
